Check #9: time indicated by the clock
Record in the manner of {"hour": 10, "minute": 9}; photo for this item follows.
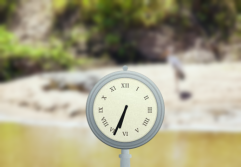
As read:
{"hour": 6, "minute": 34}
